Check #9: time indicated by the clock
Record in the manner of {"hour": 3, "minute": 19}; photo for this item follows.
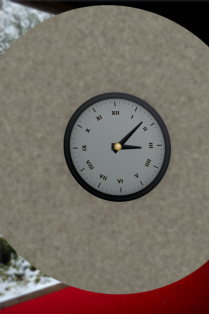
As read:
{"hour": 3, "minute": 8}
